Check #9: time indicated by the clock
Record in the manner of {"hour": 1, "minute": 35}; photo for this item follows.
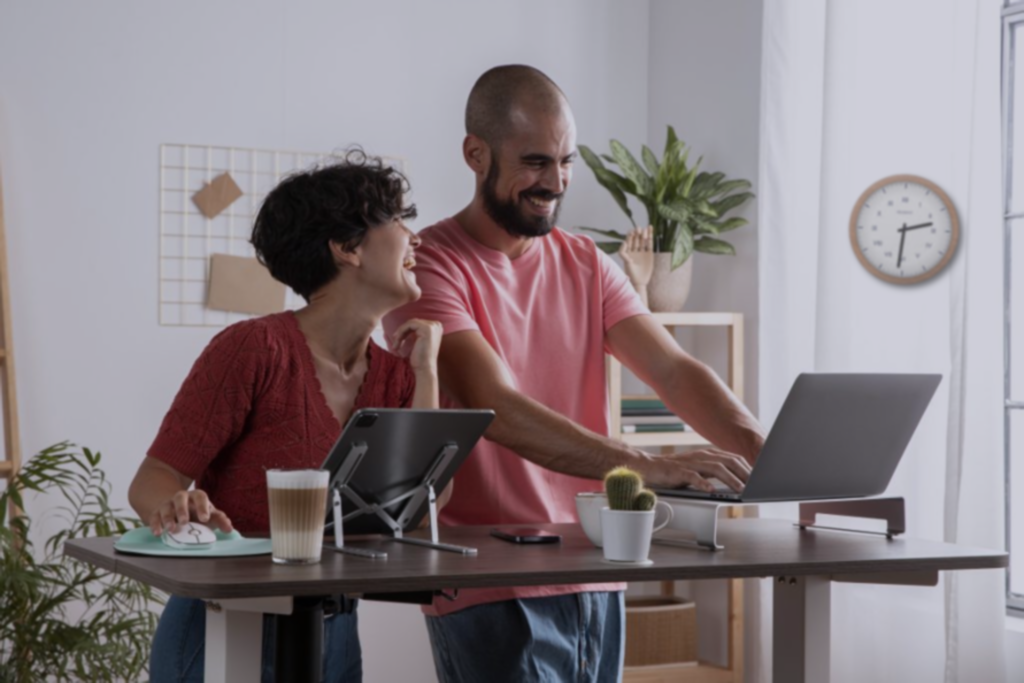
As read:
{"hour": 2, "minute": 31}
